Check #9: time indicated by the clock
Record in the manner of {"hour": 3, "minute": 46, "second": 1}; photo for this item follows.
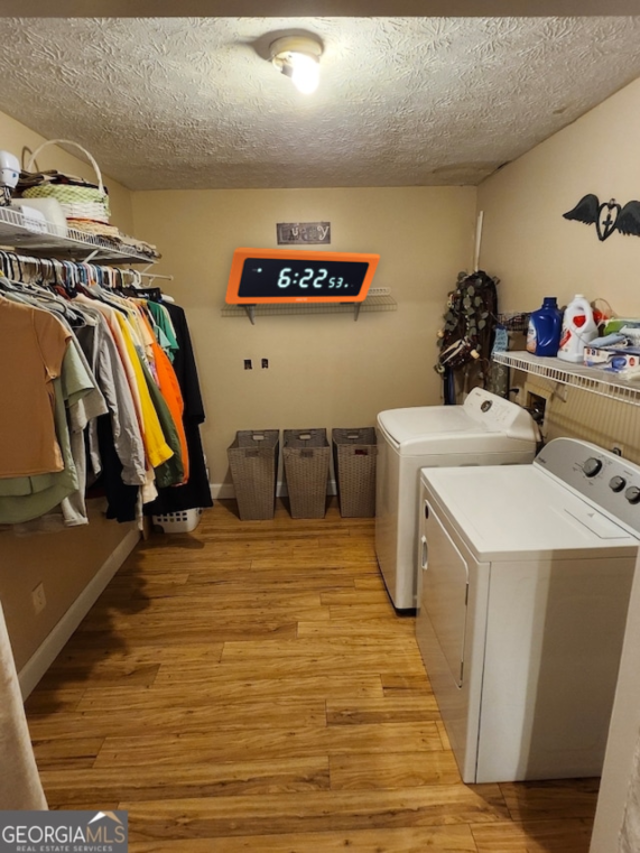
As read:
{"hour": 6, "minute": 22, "second": 53}
